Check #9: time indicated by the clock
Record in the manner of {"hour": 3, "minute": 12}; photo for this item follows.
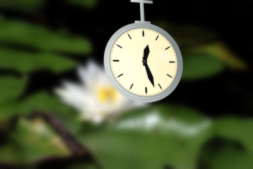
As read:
{"hour": 12, "minute": 27}
